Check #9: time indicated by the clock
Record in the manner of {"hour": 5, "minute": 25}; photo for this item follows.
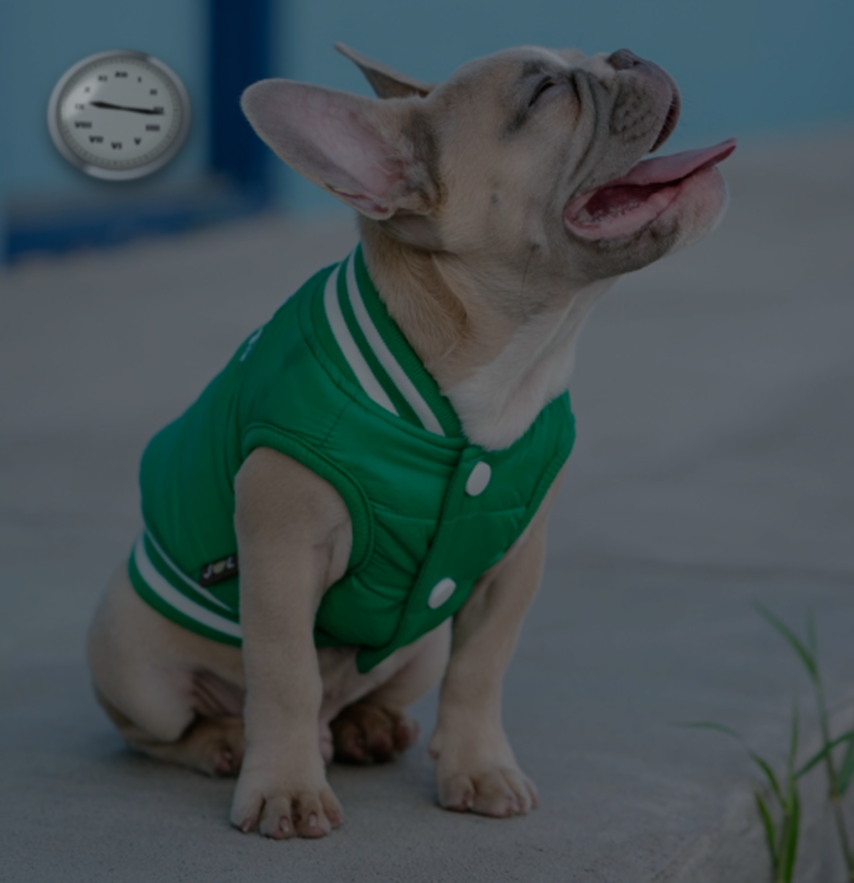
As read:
{"hour": 9, "minute": 16}
